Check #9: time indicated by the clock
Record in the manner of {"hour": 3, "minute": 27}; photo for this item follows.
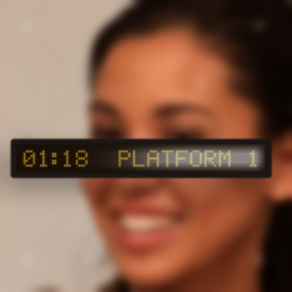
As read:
{"hour": 1, "minute": 18}
